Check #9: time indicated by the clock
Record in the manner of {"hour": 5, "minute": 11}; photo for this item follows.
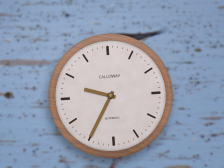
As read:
{"hour": 9, "minute": 35}
